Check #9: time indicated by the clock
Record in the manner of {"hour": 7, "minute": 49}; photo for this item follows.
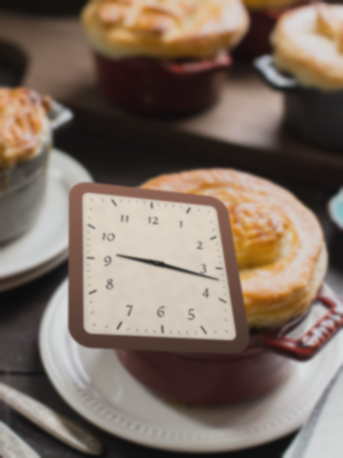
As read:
{"hour": 9, "minute": 17}
